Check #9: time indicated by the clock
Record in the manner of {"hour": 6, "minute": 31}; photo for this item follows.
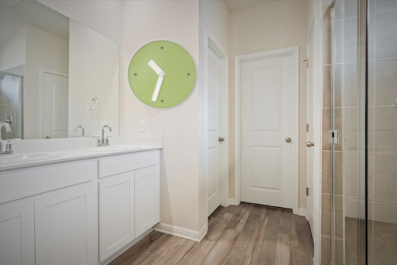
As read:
{"hour": 10, "minute": 33}
